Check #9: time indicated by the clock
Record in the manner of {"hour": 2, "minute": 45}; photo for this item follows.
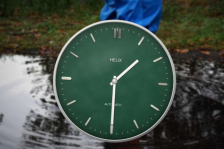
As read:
{"hour": 1, "minute": 30}
